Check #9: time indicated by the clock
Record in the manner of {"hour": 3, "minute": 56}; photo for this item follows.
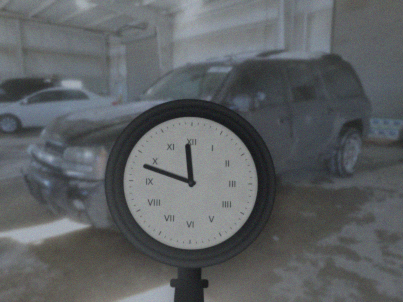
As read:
{"hour": 11, "minute": 48}
